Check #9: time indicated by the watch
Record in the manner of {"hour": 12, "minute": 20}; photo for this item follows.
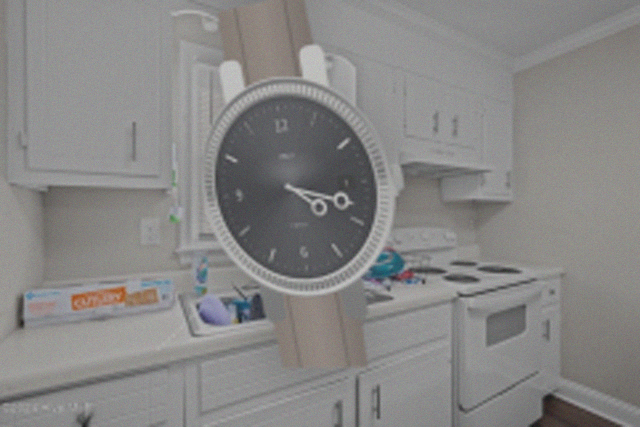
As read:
{"hour": 4, "minute": 18}
